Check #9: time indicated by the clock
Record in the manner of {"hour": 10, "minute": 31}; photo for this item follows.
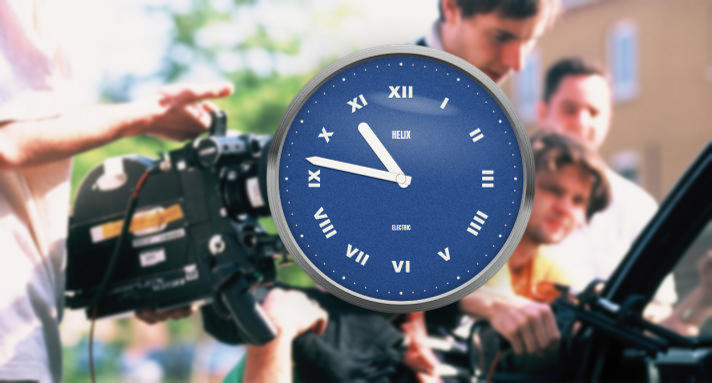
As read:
{"hour": 10, "minute": 47}
